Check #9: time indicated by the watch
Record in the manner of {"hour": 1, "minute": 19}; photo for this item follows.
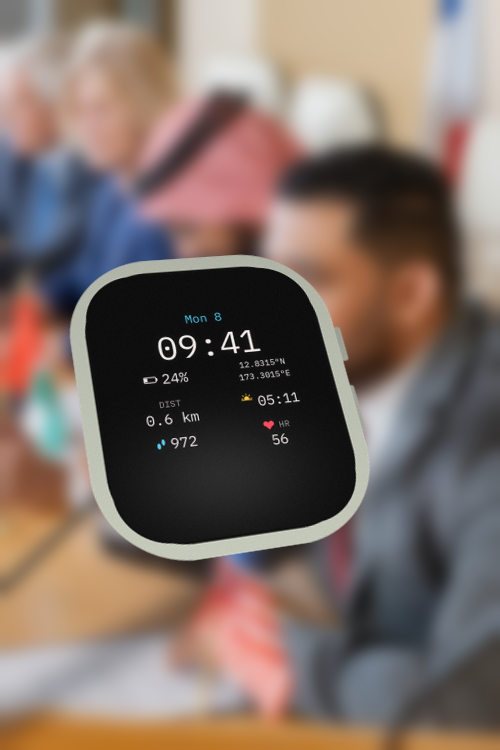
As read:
{"hour": 9, "minute": 41}
